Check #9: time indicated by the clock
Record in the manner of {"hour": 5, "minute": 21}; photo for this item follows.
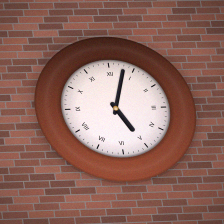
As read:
{"hour": 5, "minute": 3}
